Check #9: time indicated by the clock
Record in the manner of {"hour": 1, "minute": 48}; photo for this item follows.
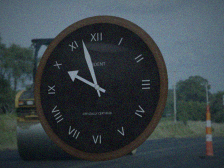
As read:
{"hour": 9, "minute": 57}
